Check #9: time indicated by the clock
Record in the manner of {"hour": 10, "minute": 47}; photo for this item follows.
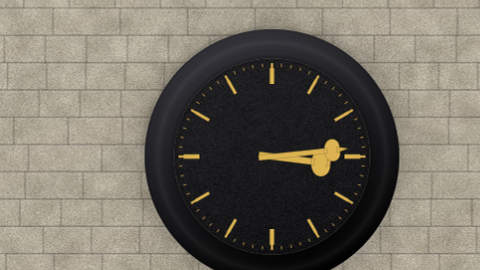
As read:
{"hour": 3, "minute": 14}
